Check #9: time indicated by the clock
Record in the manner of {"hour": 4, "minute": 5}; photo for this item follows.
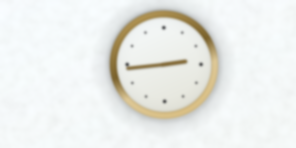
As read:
{"hour": 2, "minute": 44}
